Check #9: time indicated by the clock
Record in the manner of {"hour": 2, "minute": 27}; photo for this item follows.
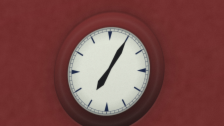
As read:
{"hour": 7, "minute": 5}
